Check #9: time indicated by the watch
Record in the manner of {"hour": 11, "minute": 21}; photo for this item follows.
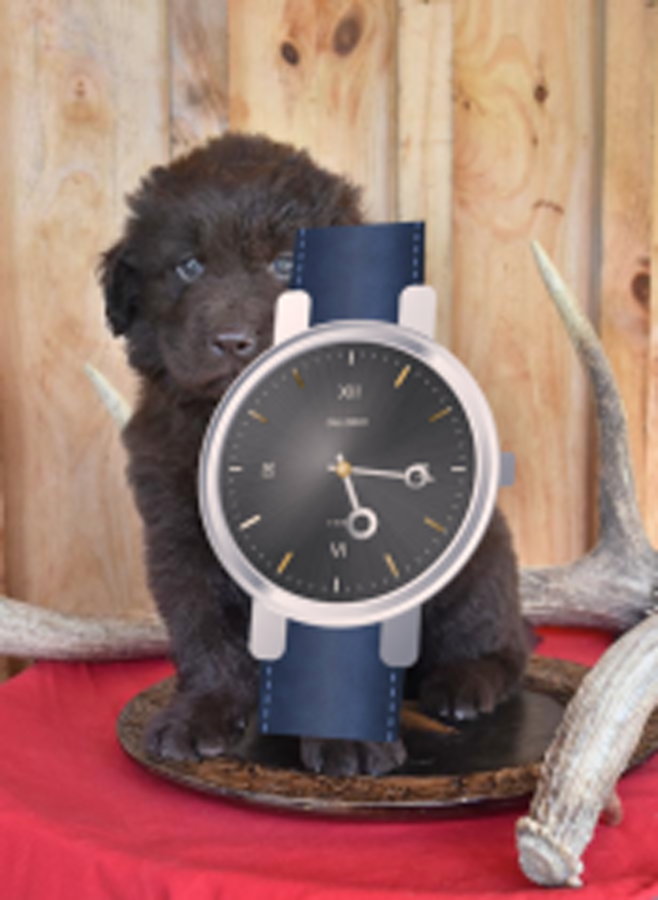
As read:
{"hour": 5, "minute": 16}
